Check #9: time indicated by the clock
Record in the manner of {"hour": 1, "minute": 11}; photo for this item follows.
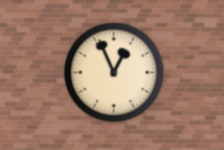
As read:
{"hour": 12, "minute": 56}
